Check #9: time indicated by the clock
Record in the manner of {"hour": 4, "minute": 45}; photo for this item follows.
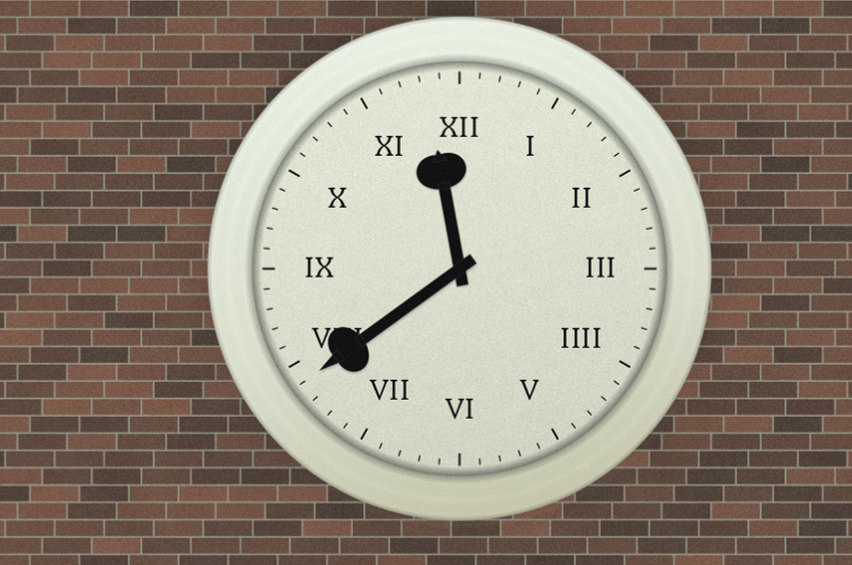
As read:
{"hour": 11, "minute": 39}
